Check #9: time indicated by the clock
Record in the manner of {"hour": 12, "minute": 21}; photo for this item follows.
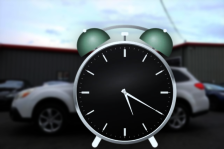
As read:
{"hour": 5, "minute": 20}
